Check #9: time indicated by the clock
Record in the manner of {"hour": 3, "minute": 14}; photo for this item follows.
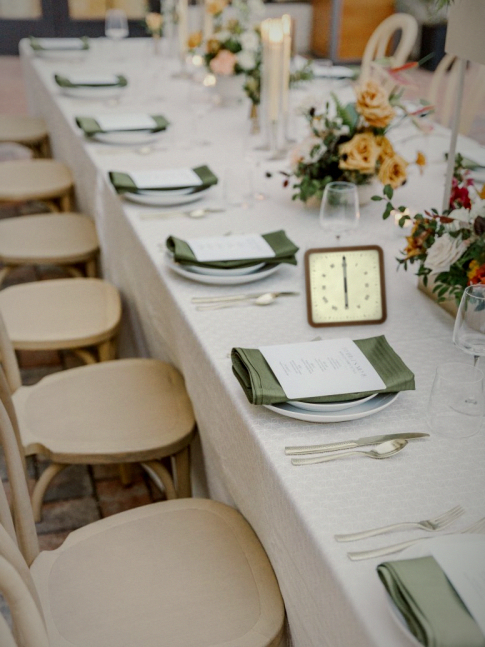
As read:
{"hour": 6, "minute": 0}
